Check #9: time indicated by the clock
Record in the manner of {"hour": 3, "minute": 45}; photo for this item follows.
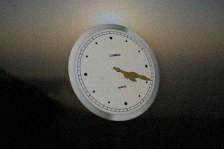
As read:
{"hour": 4, "minute": 19}
